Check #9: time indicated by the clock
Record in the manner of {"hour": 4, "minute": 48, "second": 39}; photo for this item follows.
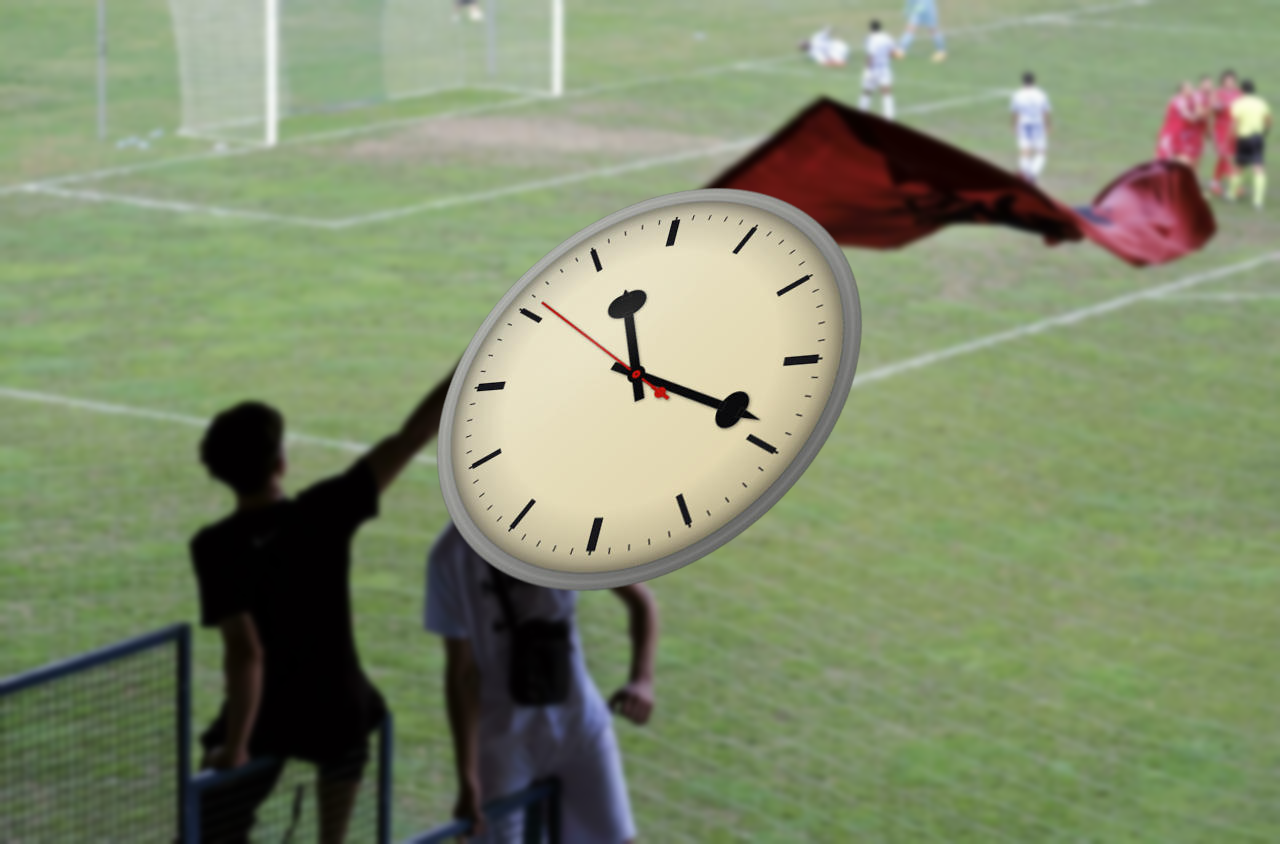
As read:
{"hour": 11, "minute": 18, "second": 51}
